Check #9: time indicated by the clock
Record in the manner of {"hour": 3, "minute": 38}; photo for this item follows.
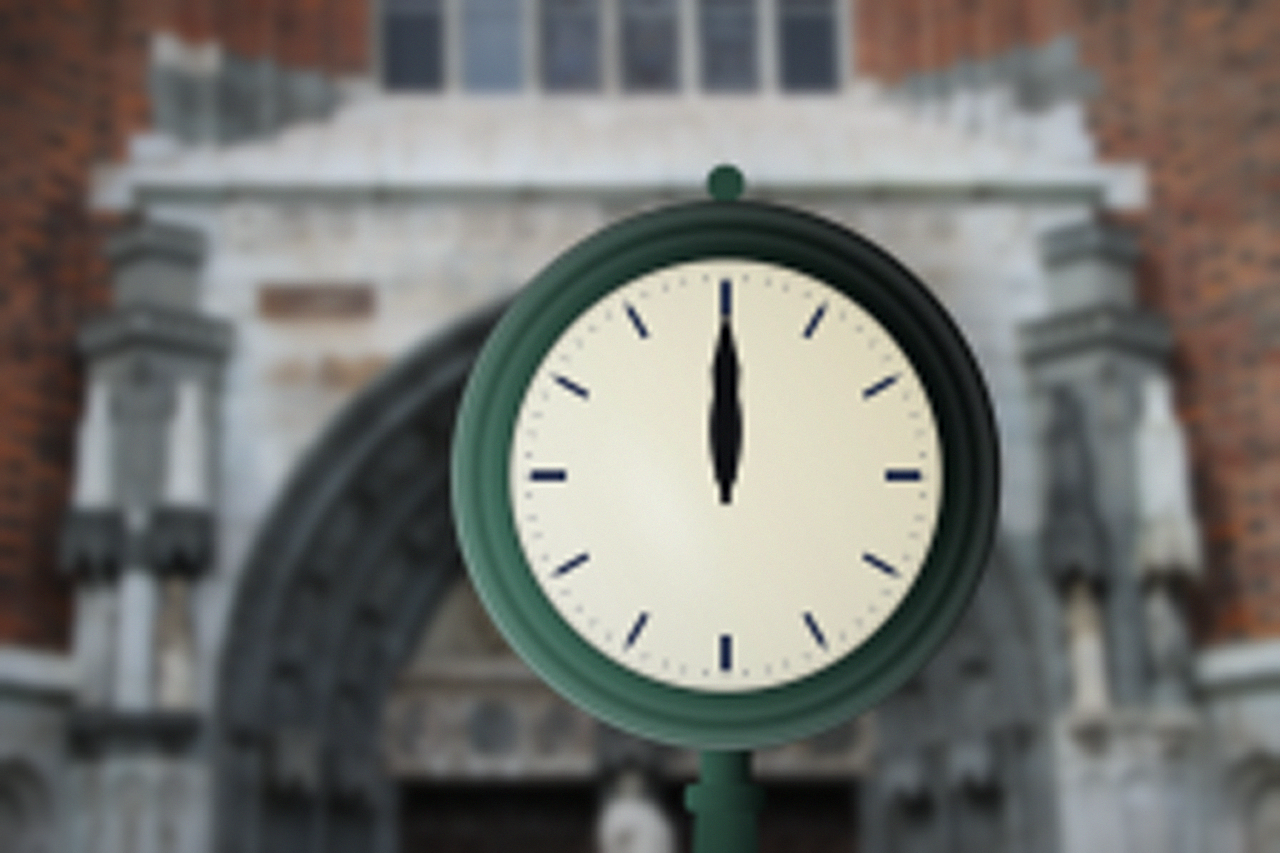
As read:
{"hour": 12, "minute": 0}
